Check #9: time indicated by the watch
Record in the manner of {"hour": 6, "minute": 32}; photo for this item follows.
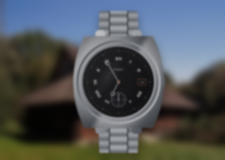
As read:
{"hour": 6, "minute": 55}
